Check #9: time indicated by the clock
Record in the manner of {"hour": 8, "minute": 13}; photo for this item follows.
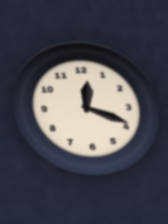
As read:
{"hour": 12, "minute": 19}
